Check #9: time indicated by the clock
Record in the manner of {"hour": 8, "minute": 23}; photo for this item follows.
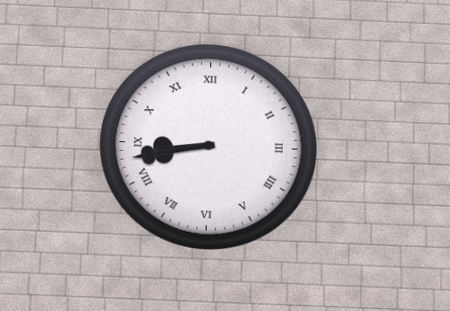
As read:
{"hour": 8, "minute": 43}
